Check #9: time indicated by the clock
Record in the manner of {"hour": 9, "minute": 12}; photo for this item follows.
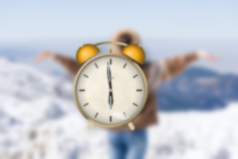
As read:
{"hour": 5, "minute": 59}
